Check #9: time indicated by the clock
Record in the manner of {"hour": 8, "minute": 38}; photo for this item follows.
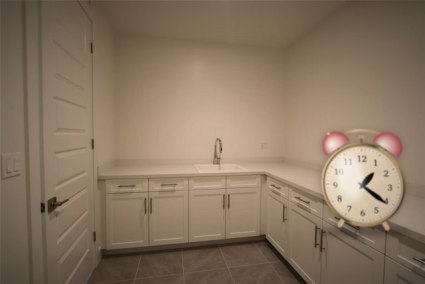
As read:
{"hour": 1, "minute": 21}
